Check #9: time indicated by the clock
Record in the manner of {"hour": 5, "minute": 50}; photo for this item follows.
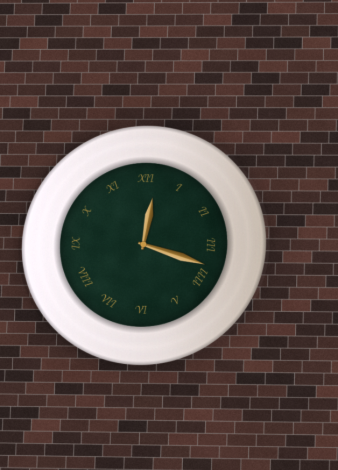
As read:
{"hour": 12, "minute": 18}
